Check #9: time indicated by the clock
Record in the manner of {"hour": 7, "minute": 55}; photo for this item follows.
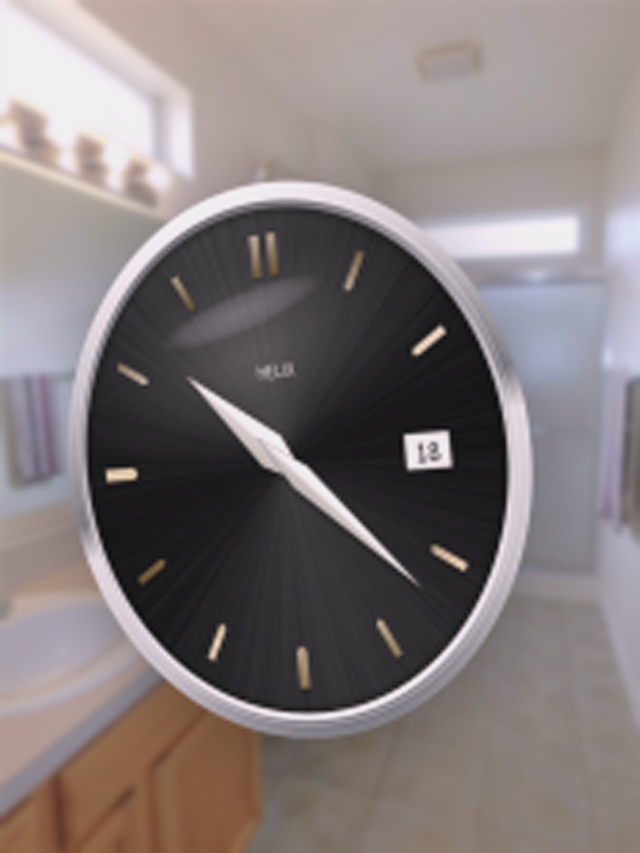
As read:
{"hour": 10, "minute": 22}
